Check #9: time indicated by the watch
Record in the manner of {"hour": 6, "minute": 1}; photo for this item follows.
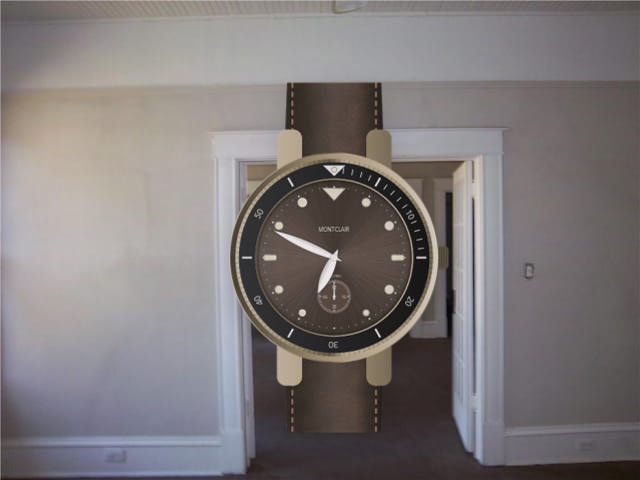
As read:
{"hour": 6, "minute": 49}
